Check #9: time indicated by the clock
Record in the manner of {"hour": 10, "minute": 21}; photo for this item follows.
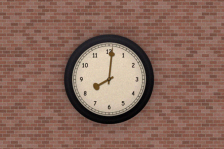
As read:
{"hour": 8, "minute": 1}
